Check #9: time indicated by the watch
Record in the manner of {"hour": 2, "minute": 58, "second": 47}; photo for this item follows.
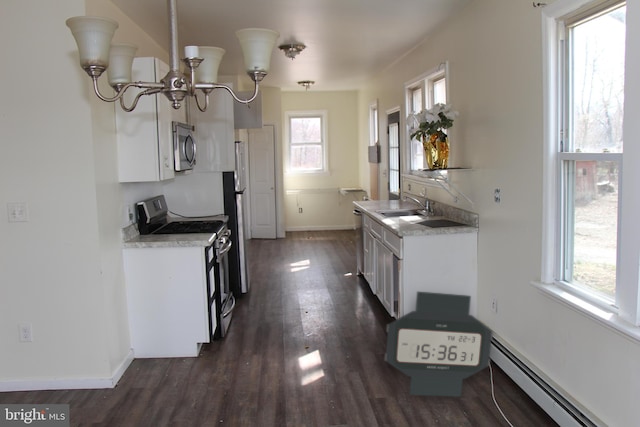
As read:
{"hour": 15, "minute": 36, "second": 31}
